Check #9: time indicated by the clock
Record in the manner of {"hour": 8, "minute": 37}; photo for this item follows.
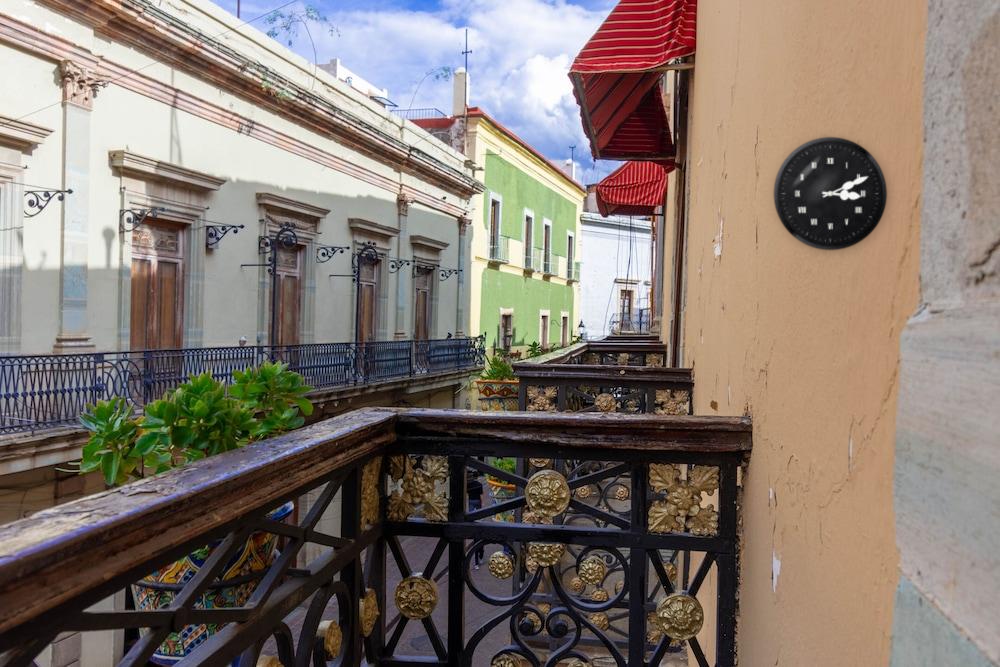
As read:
{"hour": 3, "minute": 11}
